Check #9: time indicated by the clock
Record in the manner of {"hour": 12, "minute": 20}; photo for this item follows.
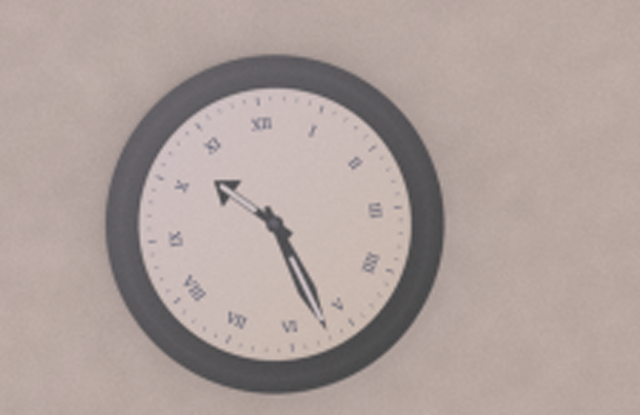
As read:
{"hour": 10, "minute": 27}
